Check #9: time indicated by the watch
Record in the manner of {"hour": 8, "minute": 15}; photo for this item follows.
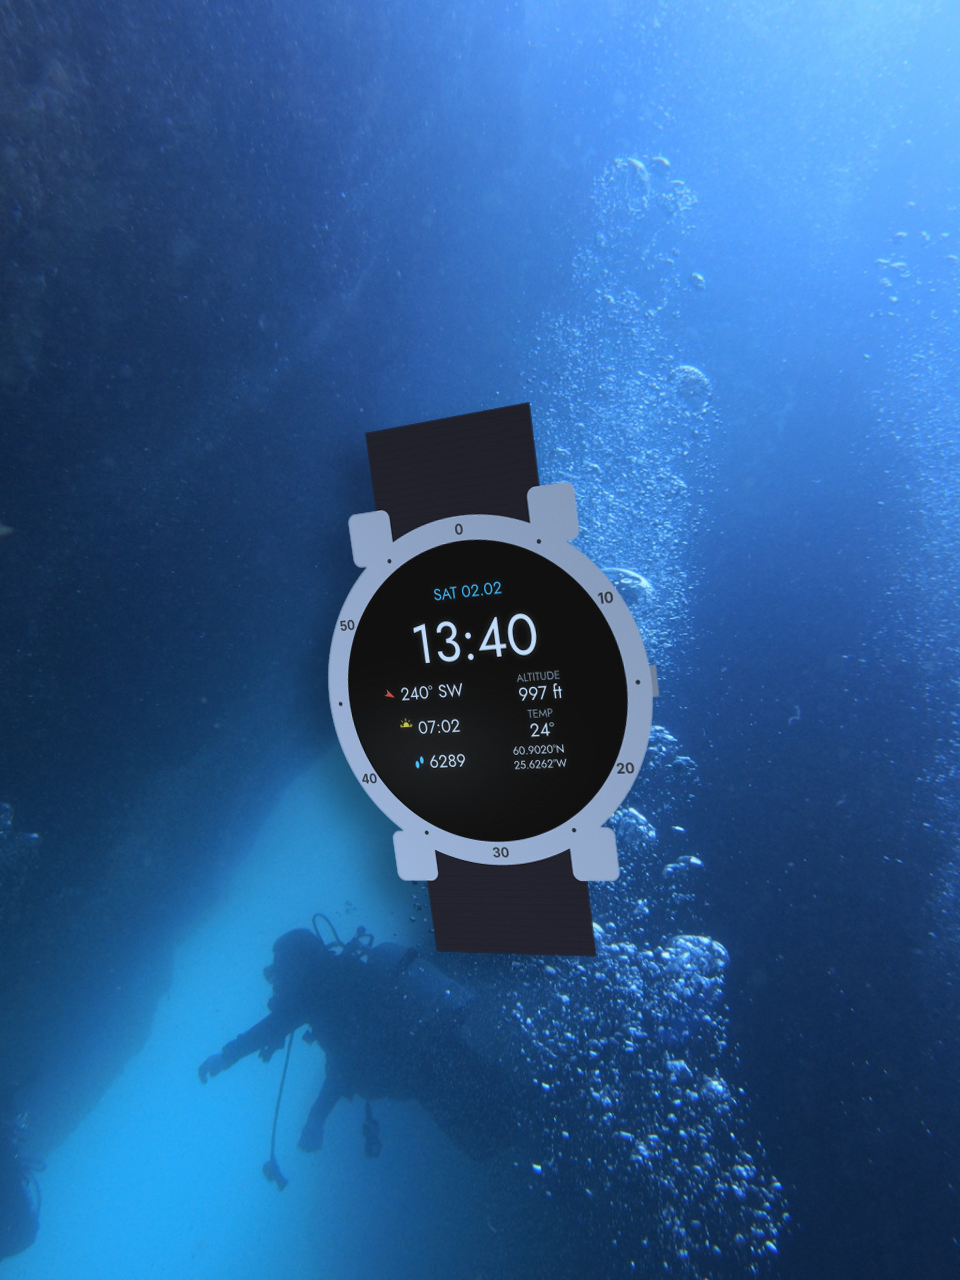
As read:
{"hour": 13, "minute": 40}
